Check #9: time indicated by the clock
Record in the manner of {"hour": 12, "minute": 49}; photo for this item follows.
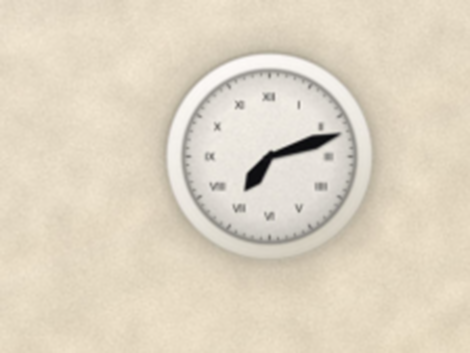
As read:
{"hour": 7, "minute": 12}
